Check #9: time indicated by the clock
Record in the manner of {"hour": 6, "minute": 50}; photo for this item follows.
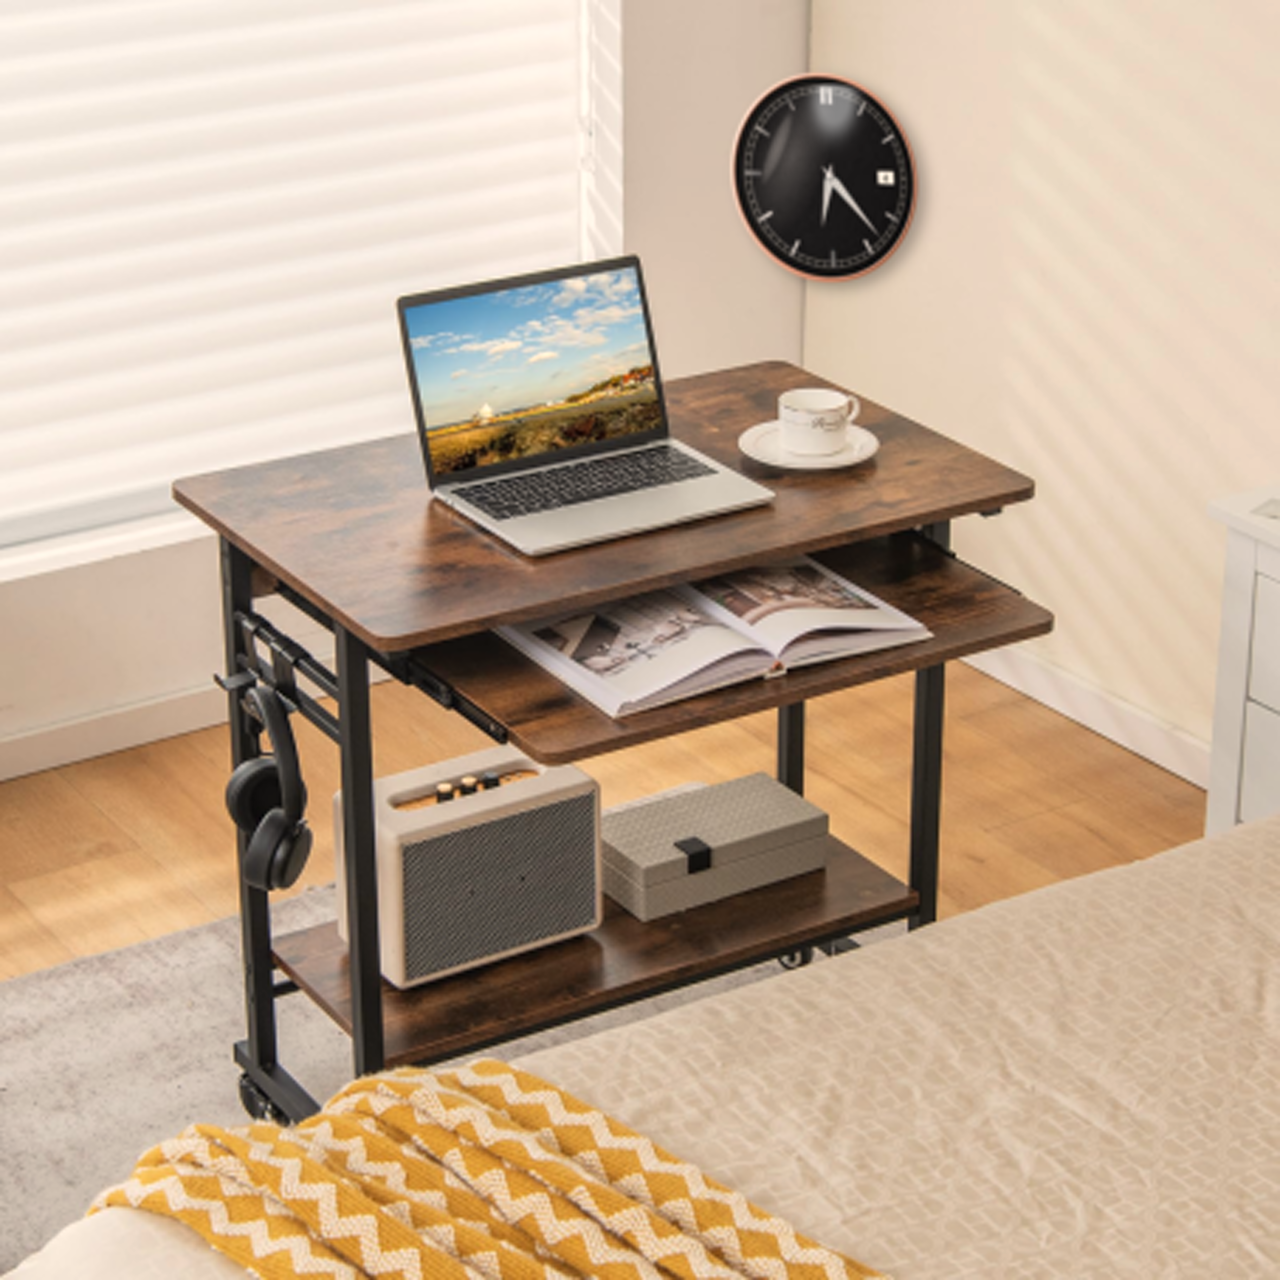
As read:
{"hour": 6, "minute": 23}
